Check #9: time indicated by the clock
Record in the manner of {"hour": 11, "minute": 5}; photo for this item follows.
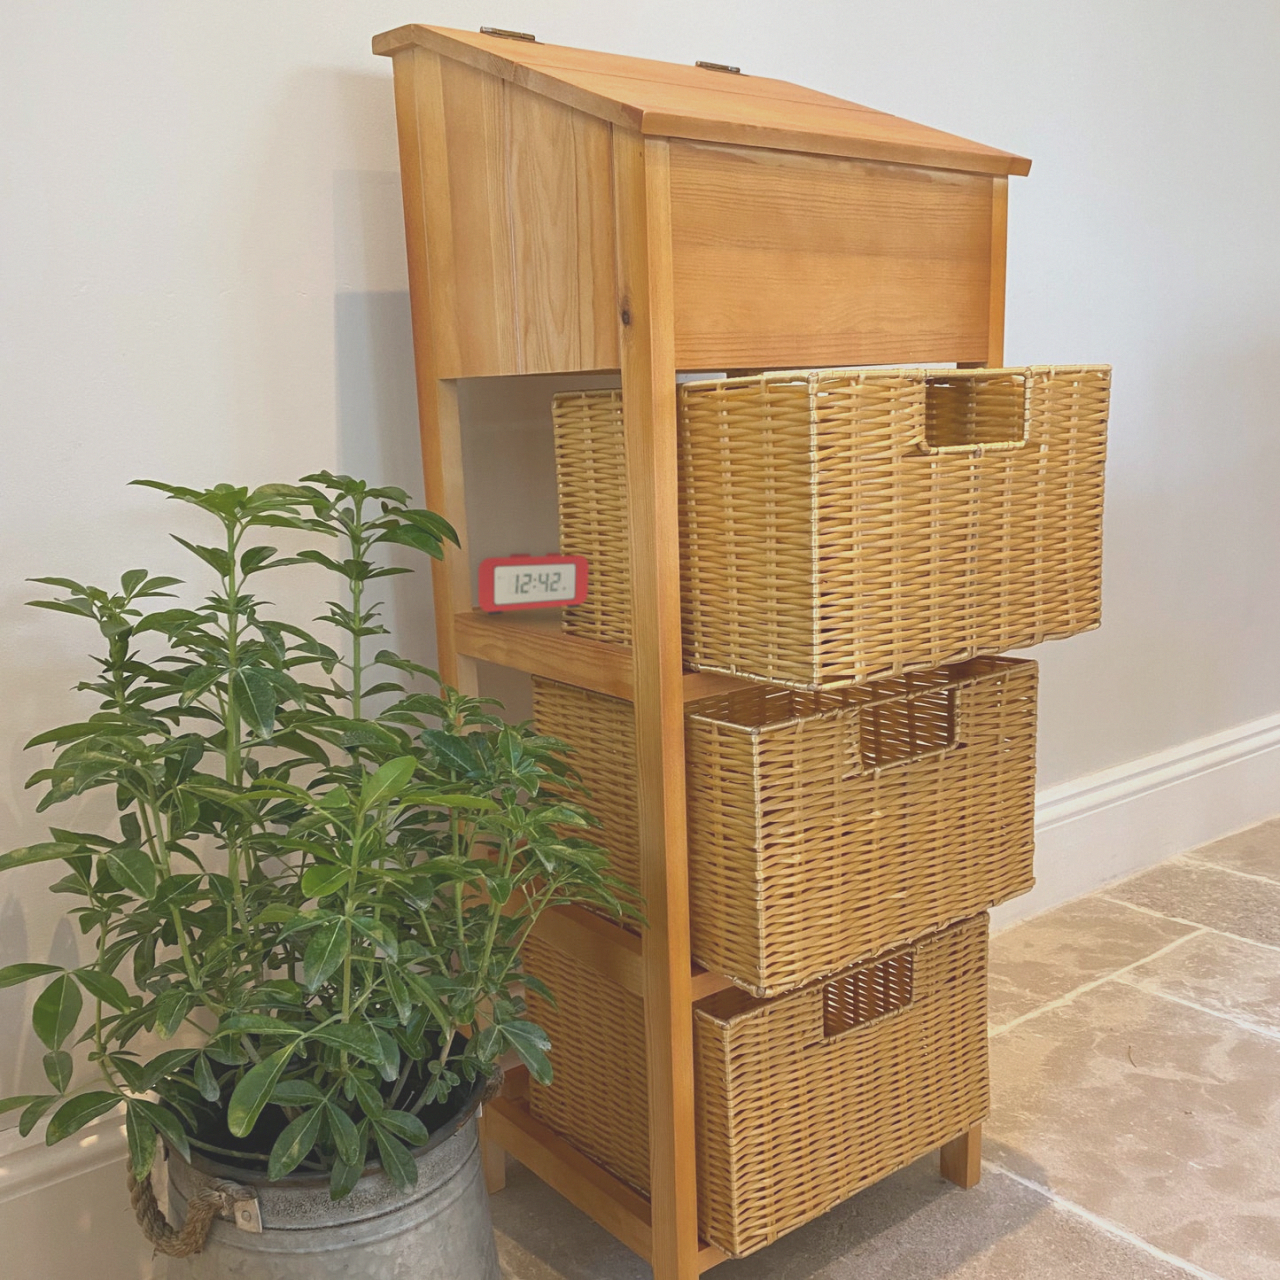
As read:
{"hour": 12, "minute": 42}
